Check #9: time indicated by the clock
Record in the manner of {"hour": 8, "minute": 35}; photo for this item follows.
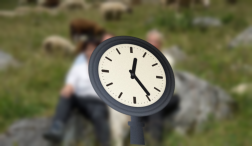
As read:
{"hour": 12, "minute": 24}
